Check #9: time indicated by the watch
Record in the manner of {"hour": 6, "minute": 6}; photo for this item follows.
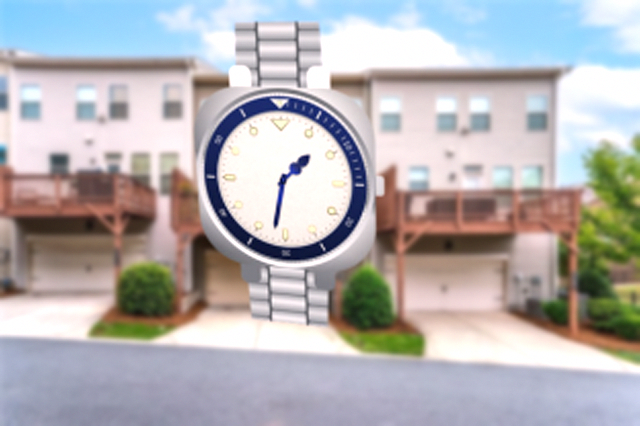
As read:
{"hour": 1, "minute": 32}
